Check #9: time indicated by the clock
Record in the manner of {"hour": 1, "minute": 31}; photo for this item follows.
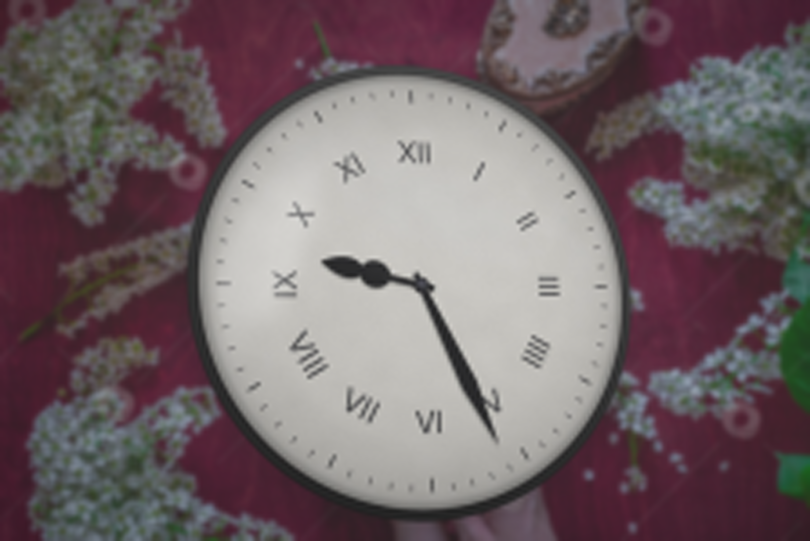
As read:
{"hour": 9, "minute": 26}
